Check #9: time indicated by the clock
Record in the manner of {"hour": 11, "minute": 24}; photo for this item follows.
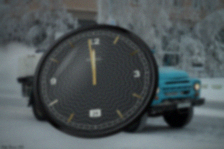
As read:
{"hour": 11, "minute": 59}
